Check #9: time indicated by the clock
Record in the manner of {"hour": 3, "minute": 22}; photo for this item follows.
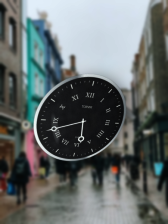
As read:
{"hour": 5, "minute": 42}
